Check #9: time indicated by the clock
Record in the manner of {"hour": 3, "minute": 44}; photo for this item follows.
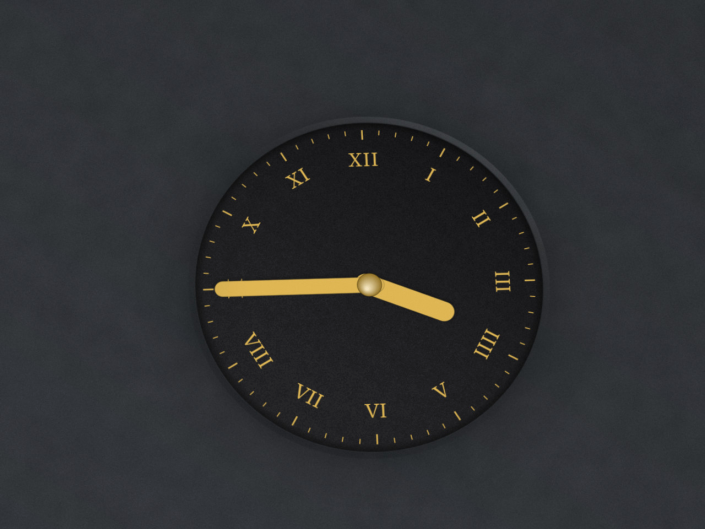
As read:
{"hour": 3, "minute": 45}
